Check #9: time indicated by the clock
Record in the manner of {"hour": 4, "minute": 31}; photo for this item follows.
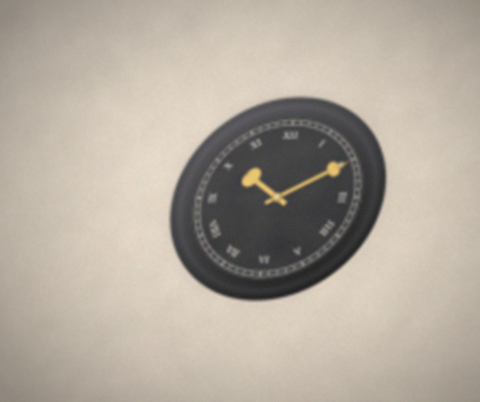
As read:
{"hour": 10, "minute": 10}
